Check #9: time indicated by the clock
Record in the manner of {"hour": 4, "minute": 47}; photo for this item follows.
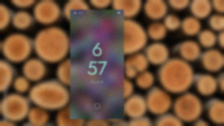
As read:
{"hour": 6, "minute": 57}
